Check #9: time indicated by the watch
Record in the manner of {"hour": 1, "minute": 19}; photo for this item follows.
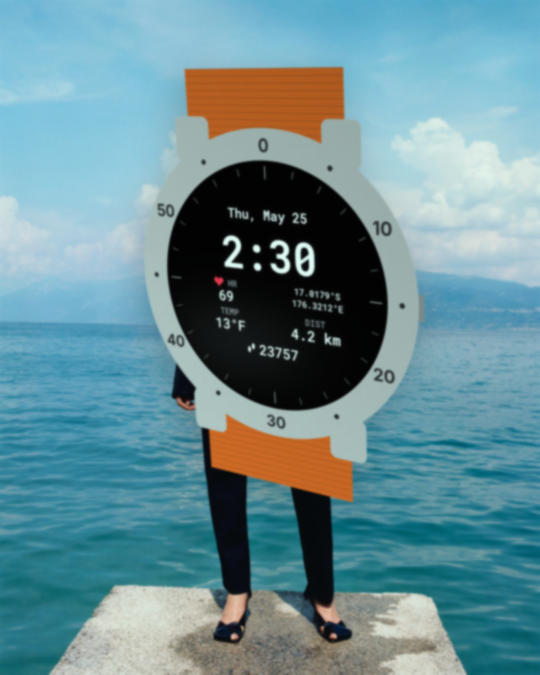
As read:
{"hour": 2, "minute": 30}
